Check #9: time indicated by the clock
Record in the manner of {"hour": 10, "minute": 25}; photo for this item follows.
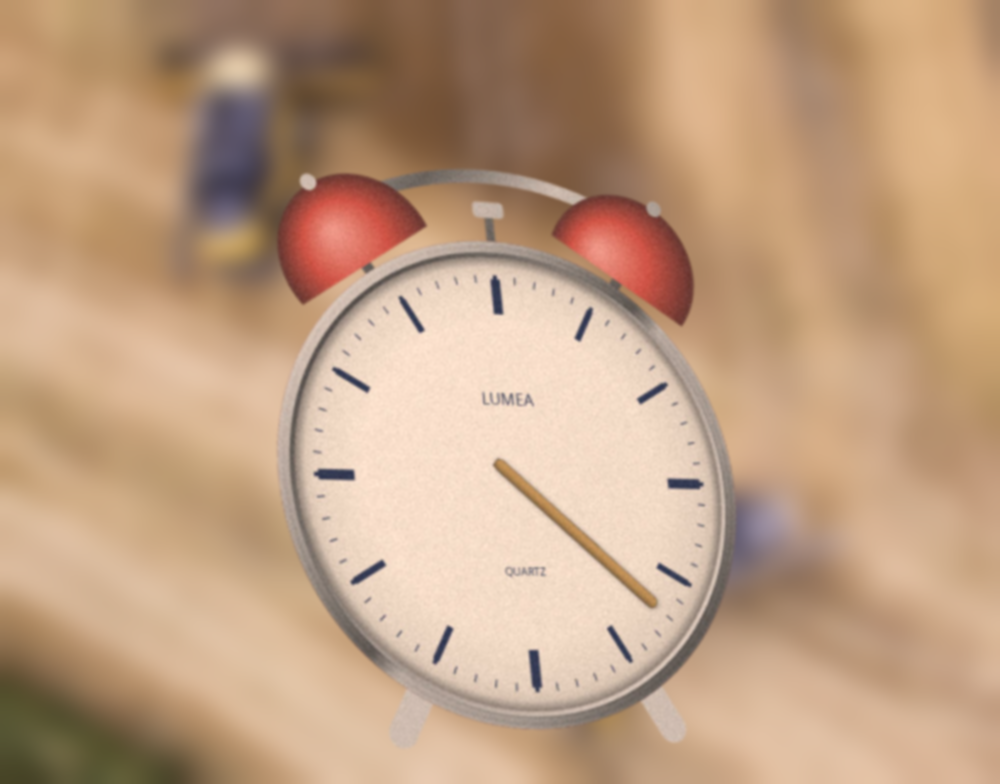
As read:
{"hour": 4, "minute": 22}
